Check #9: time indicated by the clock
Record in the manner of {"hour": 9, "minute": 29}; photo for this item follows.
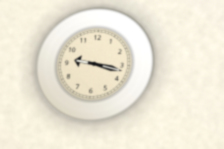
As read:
{"hour": 9, "minute": 17}
